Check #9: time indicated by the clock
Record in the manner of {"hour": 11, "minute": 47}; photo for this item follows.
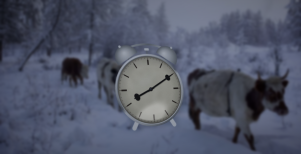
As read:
{"hour": 8, "minute": 10}
